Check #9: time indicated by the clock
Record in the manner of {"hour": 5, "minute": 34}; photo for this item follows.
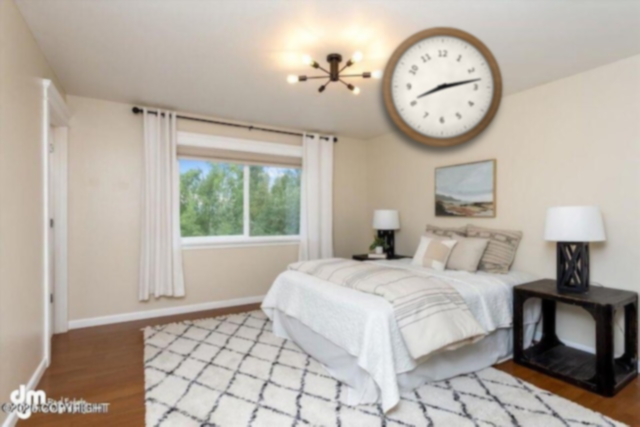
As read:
{"hour": 8, "minute": 13}
